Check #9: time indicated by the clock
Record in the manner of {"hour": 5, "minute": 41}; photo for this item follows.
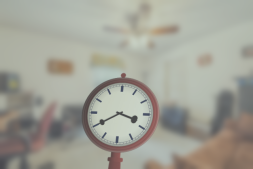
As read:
{"hour": 3, "minute": 40}
